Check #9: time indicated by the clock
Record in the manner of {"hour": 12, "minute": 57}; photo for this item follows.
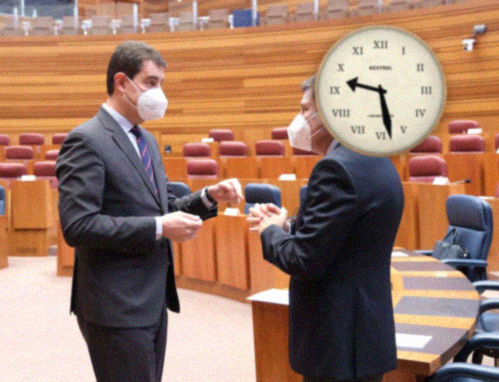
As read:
{"hour": 9, "minute": 28}
